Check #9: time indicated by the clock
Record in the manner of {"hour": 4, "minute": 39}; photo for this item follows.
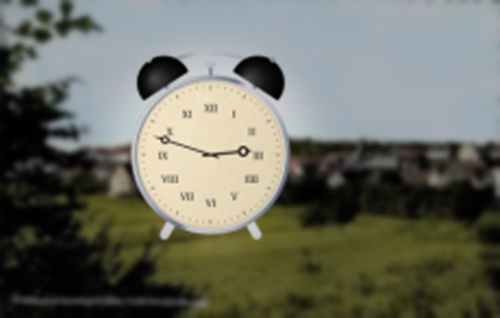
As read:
{"hour": 2, "minute": 48}
